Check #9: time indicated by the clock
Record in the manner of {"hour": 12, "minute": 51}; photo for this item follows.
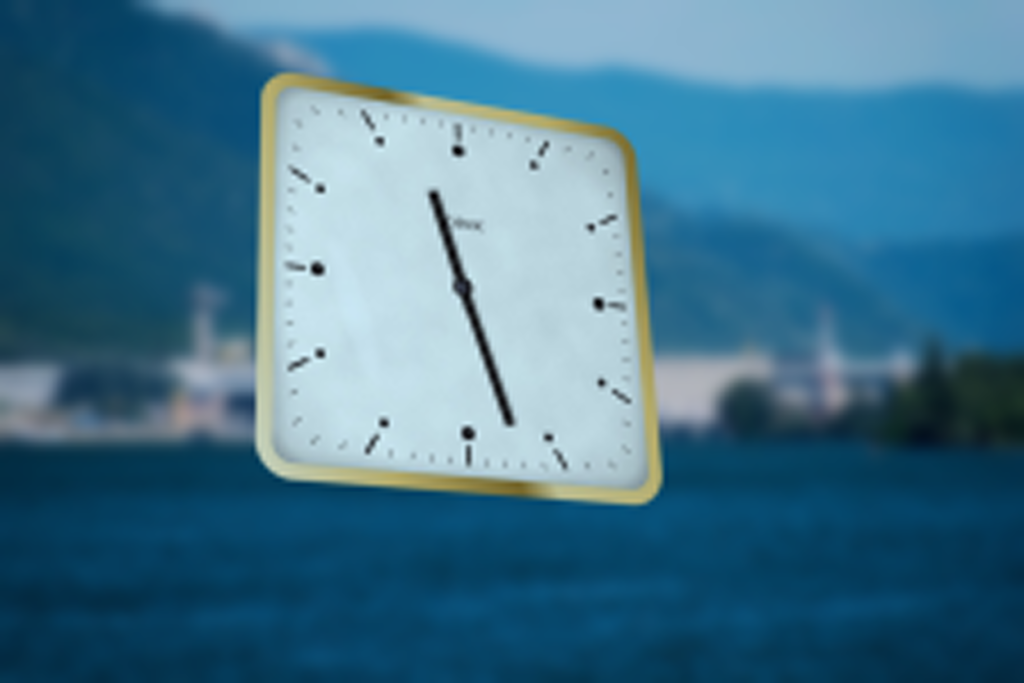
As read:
{"hour": 11, "minute": 27}
